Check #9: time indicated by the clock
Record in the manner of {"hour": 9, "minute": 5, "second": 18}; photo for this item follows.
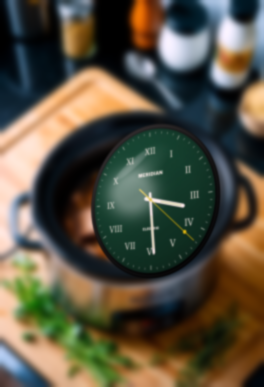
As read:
{"hour": 3, "minute": 29, "second": 22}
